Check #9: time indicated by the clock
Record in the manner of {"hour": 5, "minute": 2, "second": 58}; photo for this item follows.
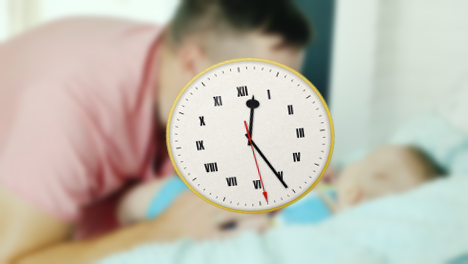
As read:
{"hour": 12, "minute": 25, "second": 29}
